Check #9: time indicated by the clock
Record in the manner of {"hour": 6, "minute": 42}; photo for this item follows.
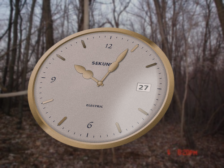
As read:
{"hour": 10, "minute": 4}
